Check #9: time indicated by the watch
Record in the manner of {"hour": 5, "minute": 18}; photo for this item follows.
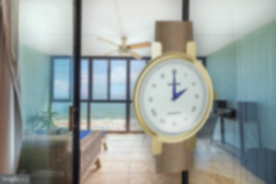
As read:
{"hour": 2, "minute": 0}
